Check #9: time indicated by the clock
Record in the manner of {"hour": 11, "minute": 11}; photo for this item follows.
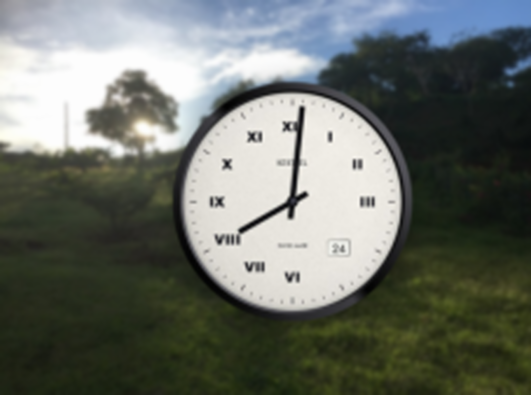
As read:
{"hour": 8, "minute": 1}
